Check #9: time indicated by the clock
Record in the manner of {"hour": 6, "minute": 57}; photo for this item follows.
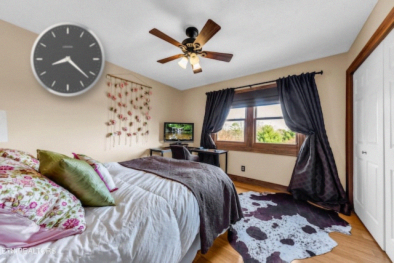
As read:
{"hour": 8, "minute": 22}
